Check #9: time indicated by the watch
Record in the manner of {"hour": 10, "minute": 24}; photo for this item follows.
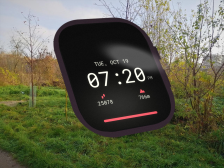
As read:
{"hour": 7, "minute": 20}
